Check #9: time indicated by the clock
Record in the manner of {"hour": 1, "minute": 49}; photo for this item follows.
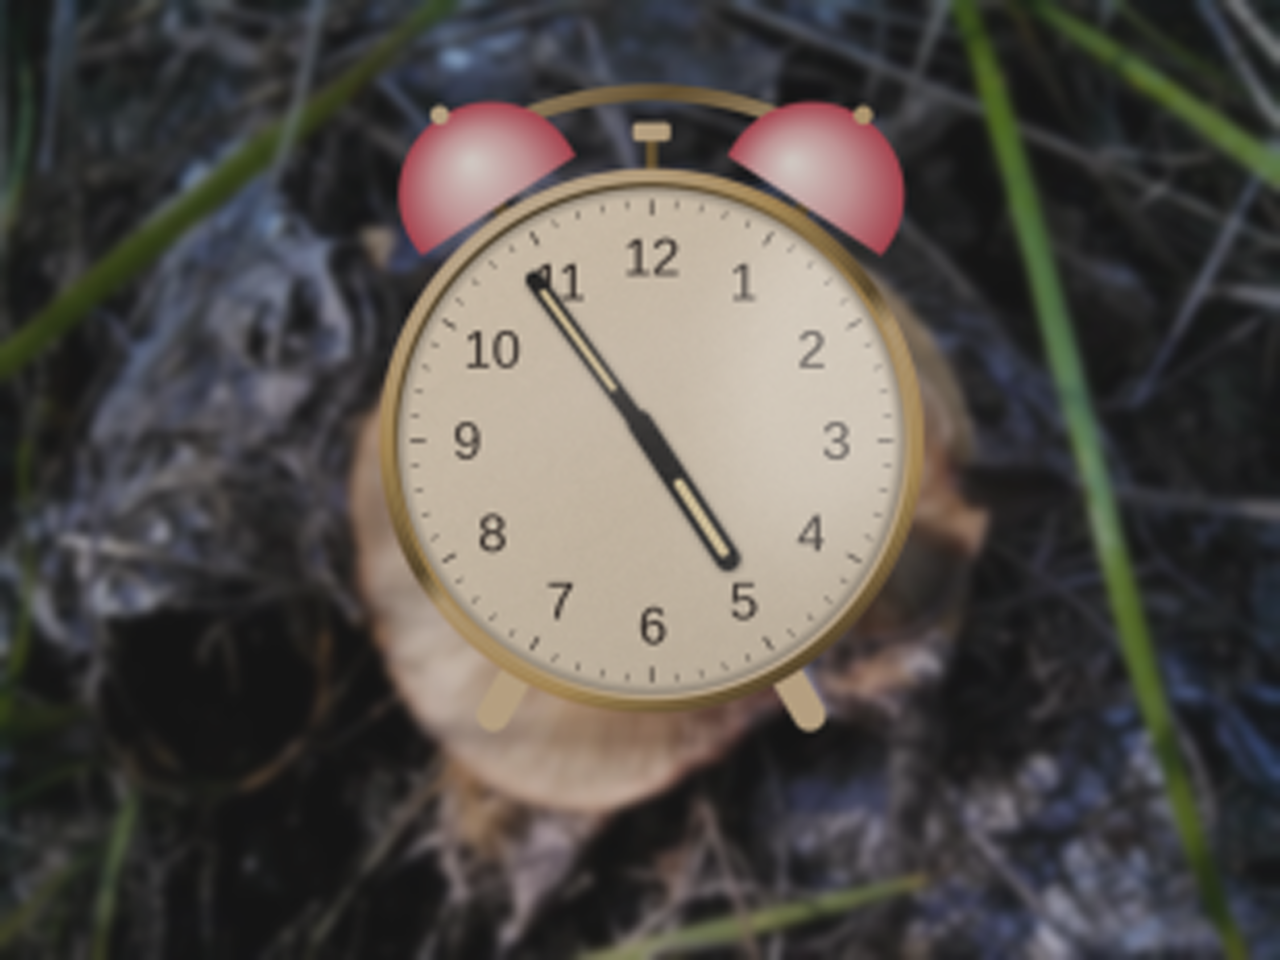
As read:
{"hour": 4, "minute": 54}
